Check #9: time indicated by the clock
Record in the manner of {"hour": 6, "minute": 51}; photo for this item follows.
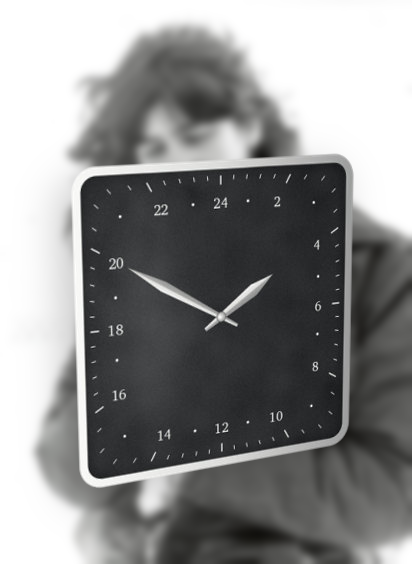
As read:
{"hour": 3, "minute": 50}
